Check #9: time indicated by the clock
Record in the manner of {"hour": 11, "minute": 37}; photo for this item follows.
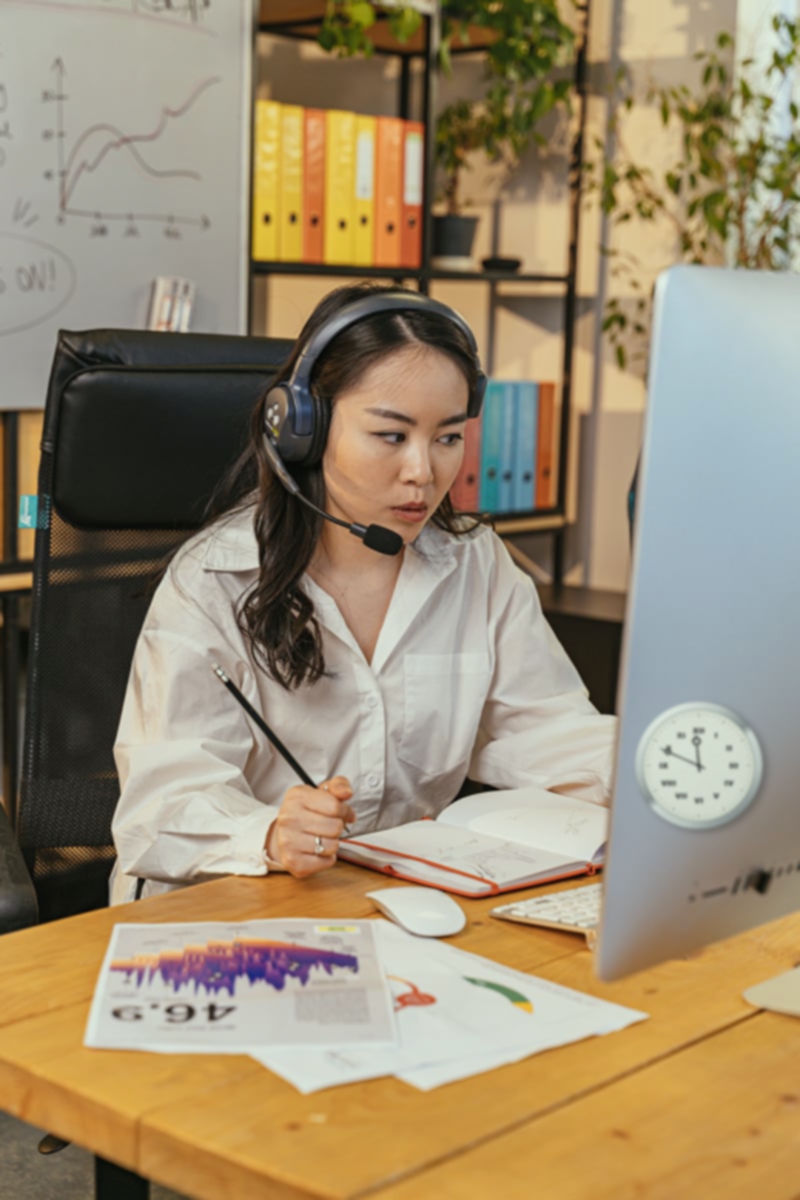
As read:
{"hour": 11, "minute": 49}
